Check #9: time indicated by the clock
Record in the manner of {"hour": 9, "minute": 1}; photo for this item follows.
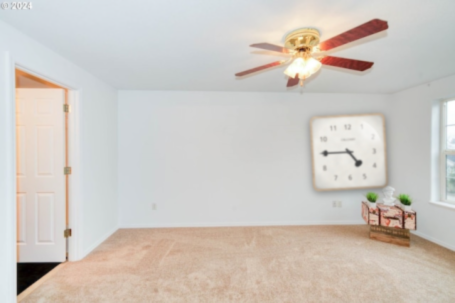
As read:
{"hour": 4, "minute": 45}
